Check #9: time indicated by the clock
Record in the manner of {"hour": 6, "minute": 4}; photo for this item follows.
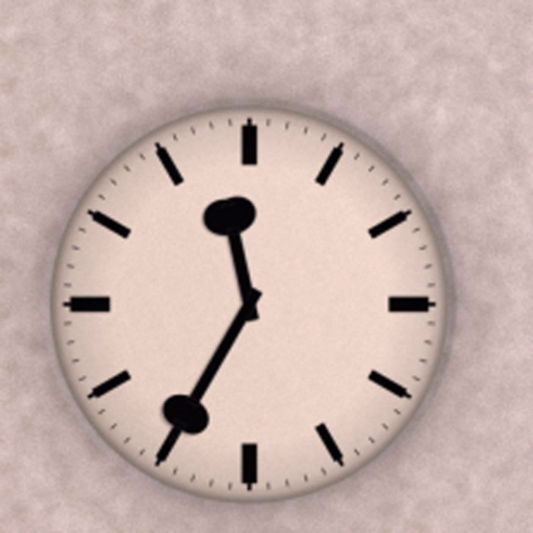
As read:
{"hour": 11, "minute": 35}
